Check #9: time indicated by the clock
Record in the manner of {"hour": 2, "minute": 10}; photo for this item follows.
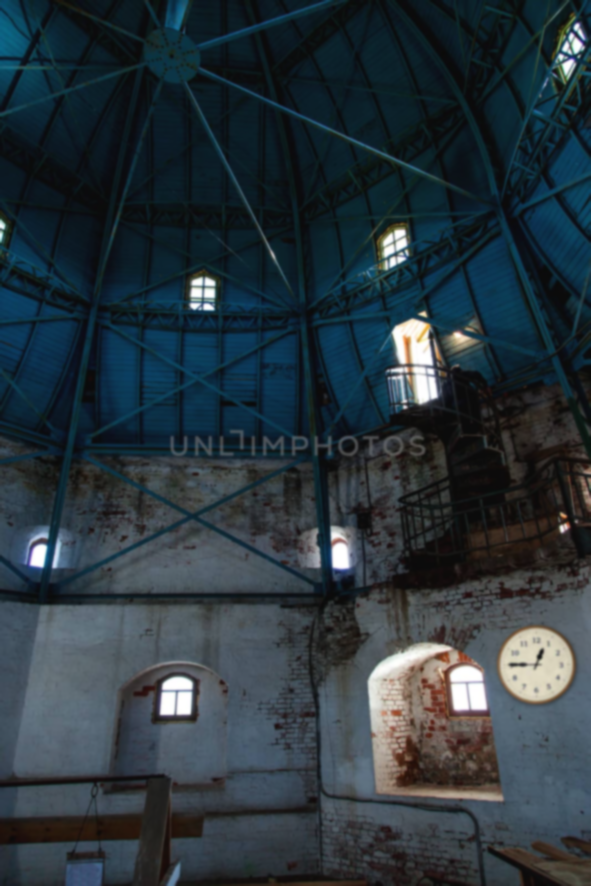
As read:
{"hour": 12, "minute": 45}
